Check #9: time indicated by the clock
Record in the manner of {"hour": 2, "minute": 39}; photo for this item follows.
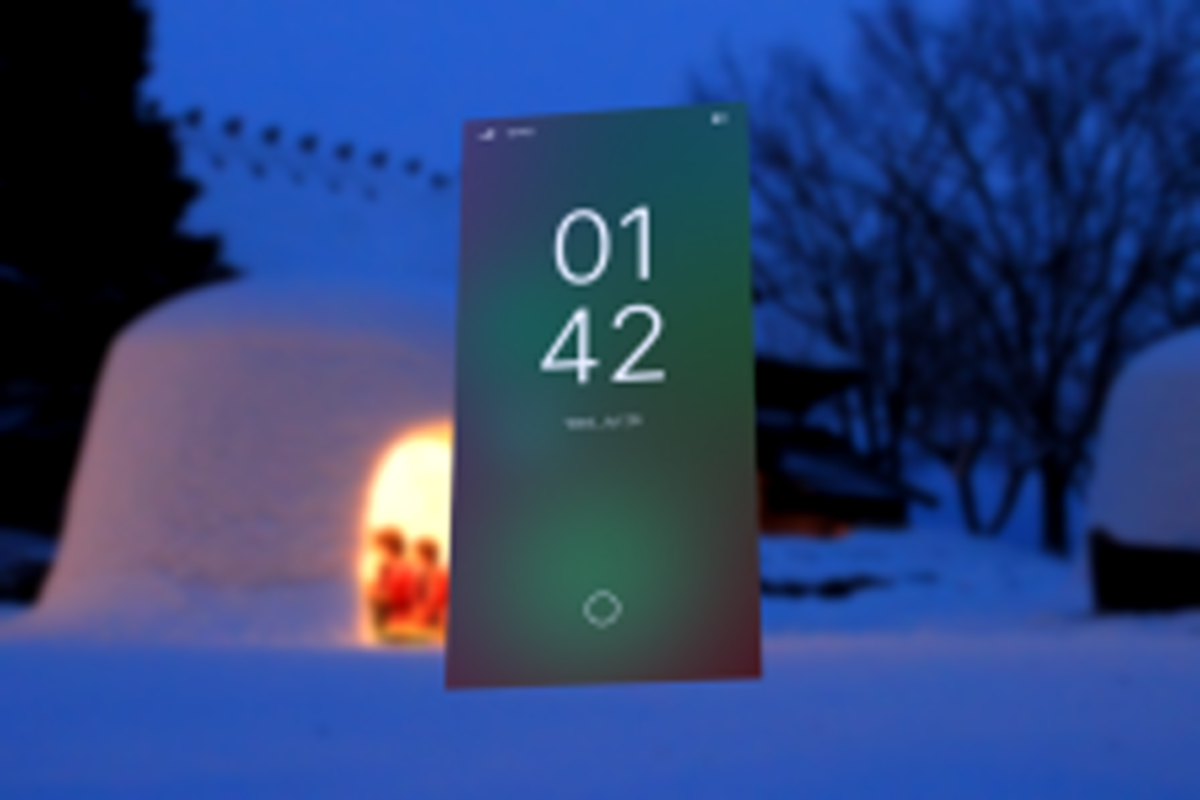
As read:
{"hour": 1, "minute": 42}
